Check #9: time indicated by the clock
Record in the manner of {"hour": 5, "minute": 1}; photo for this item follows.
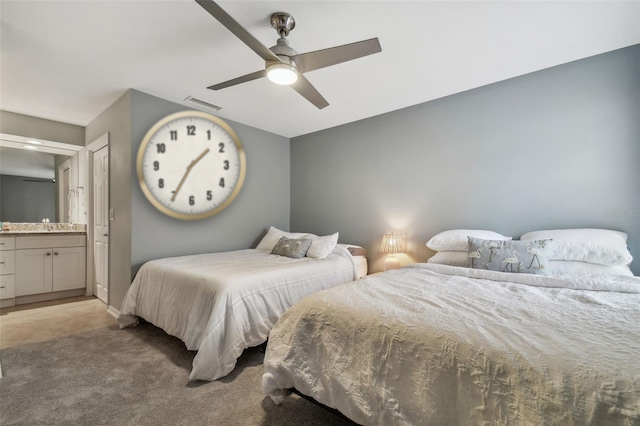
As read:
{"hour": 1, "minute": 35}
